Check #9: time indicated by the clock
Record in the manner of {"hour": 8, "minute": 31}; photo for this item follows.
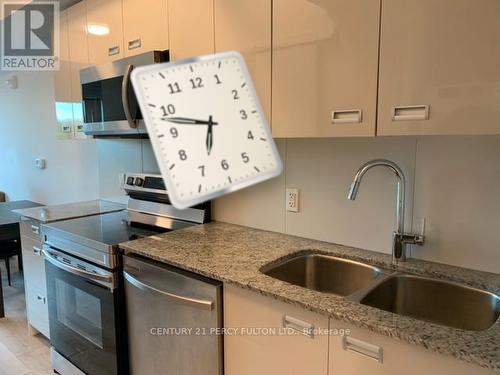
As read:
{"hour": 6, "minute": 48}
